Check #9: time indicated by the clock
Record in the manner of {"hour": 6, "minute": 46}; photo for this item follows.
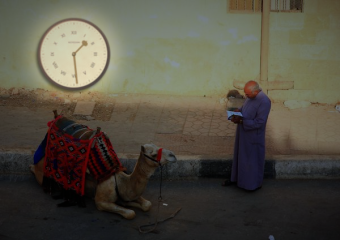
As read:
{"hour": 1, "minute": 29}
